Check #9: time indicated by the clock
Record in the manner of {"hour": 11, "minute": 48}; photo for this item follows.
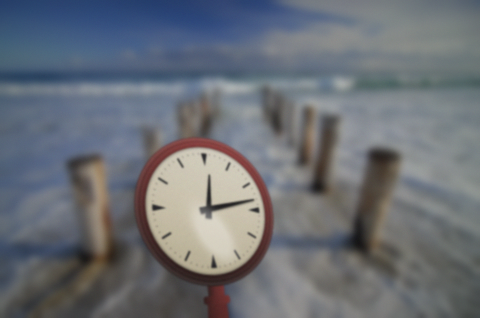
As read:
{"hour": 12, "minute": 13}
